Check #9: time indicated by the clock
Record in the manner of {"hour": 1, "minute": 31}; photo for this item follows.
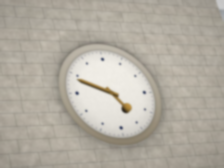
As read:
{"hour": 4, "minute": 49}
